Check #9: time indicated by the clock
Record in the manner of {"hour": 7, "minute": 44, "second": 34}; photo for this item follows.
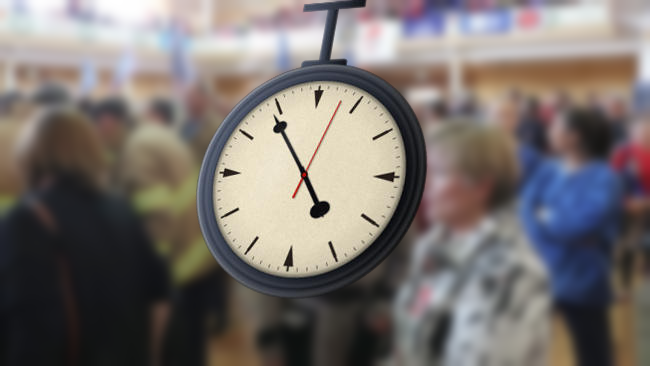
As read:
{"hour": 4, "minute": 54, "second": 3}
